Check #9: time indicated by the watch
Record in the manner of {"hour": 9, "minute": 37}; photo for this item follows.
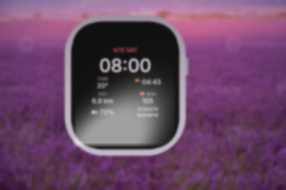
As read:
{"hour": 8, "minute": 0}
